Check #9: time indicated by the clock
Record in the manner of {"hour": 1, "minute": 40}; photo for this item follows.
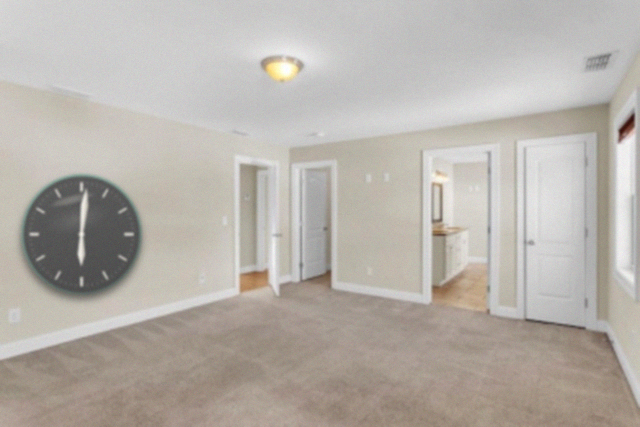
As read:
{"hour": 6, "minute": 1}
